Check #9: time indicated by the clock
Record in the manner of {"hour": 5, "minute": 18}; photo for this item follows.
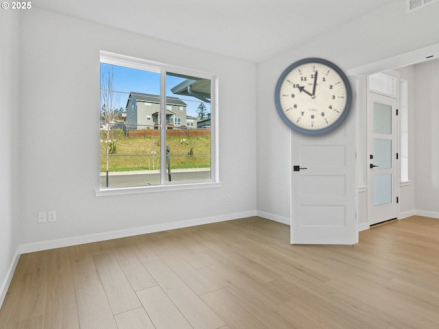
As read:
{"hour": 10, "minute": 1}
